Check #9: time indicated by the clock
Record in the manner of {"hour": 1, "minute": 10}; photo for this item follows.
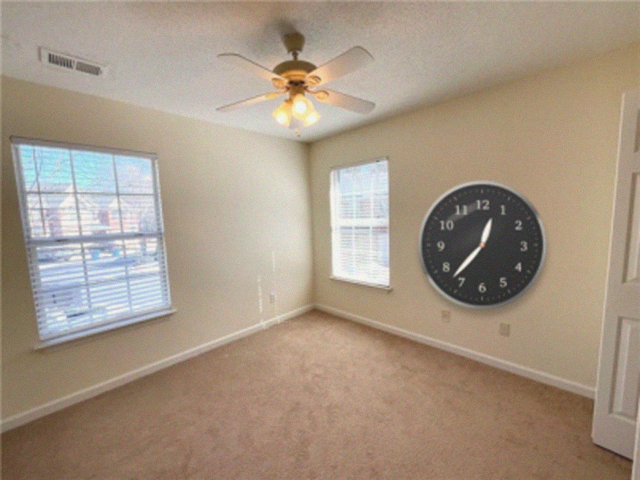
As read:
{"hour": 12, "minute": 37}
